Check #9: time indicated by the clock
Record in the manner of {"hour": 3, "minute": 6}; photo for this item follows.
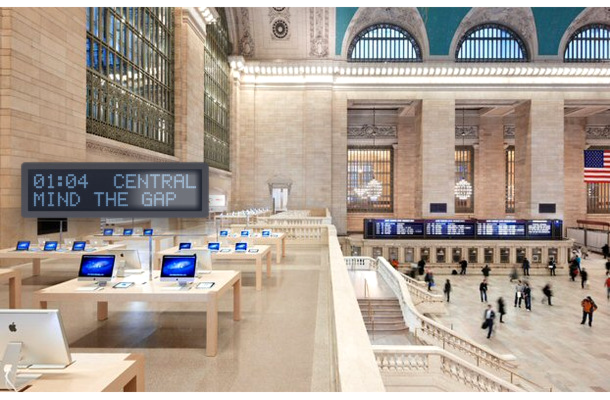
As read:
{"hour": 1, "minute": 4}
